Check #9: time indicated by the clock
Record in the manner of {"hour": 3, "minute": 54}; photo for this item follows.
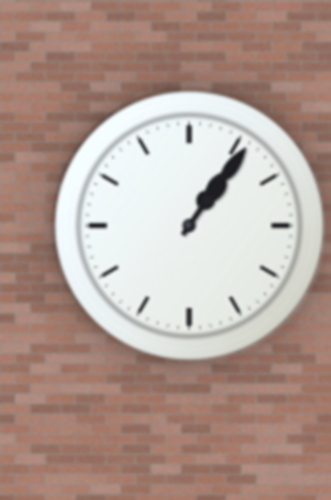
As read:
{"hour": 1, "minute": 6}
